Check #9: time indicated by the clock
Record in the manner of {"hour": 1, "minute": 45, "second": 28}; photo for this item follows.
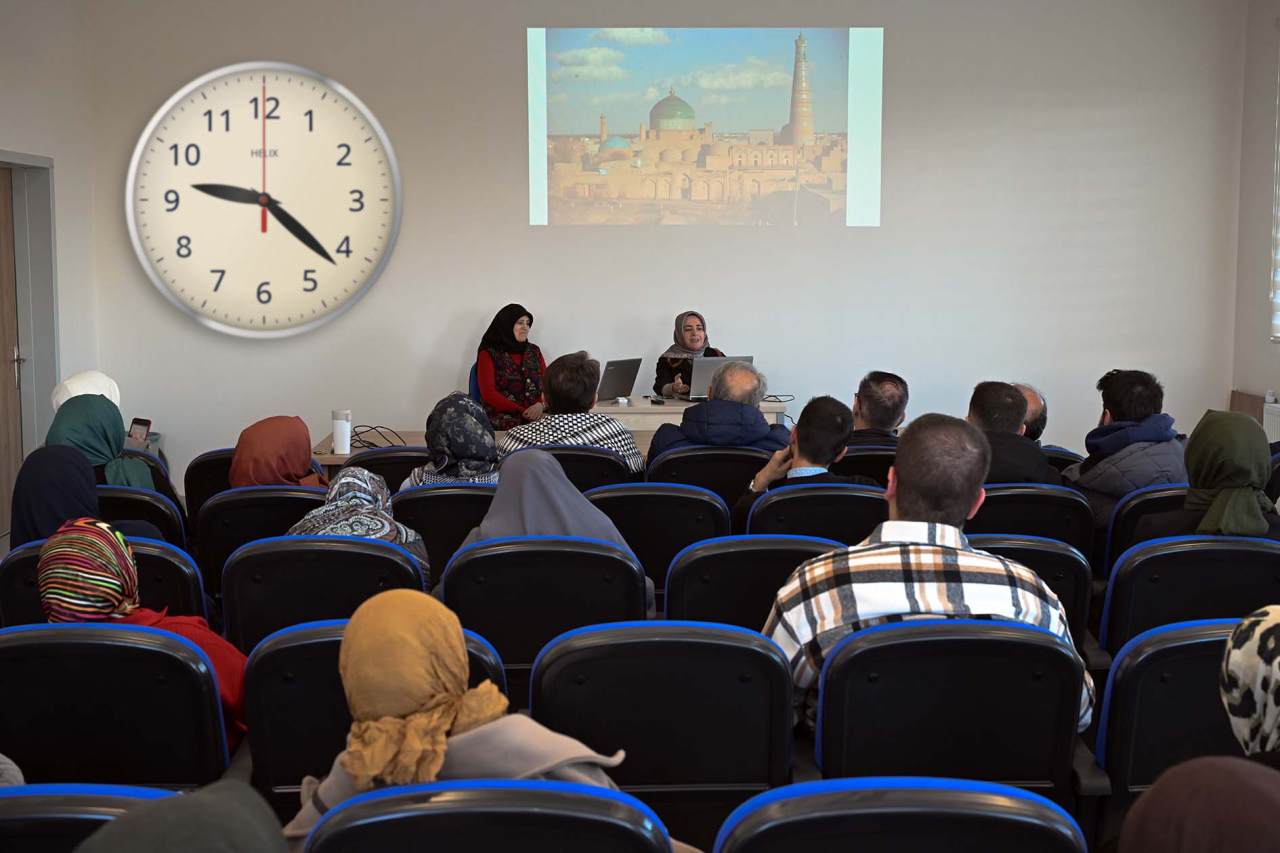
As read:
{"hour": 9, "minute": 22, "second": 0}
